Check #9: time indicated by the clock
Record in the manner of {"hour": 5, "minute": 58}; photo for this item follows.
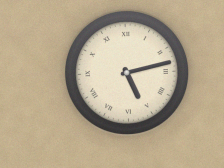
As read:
{"hour": 5, "minute": 13}
